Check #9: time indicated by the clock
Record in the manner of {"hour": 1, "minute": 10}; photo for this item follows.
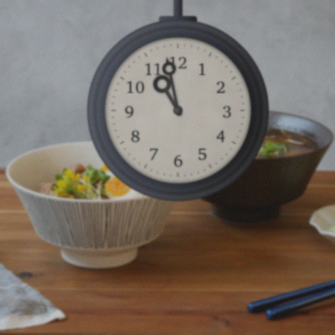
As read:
{"hour": 10, "minute": 58}
